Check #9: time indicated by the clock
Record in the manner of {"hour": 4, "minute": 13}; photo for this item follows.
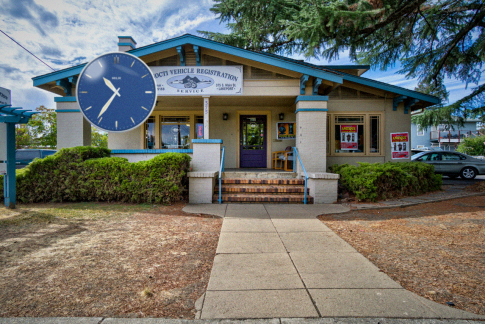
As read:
{"hour": 10, "minute": 36}
